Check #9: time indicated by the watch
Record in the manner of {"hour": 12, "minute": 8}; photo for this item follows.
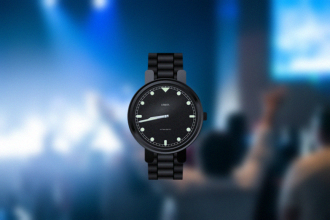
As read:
{"hour": 8, "minute": 43}
